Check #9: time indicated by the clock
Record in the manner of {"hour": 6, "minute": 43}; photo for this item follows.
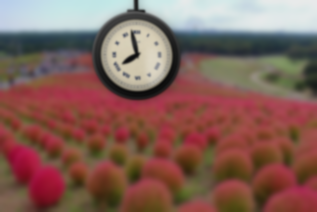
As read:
{"hour": 7, "minute": 58}
